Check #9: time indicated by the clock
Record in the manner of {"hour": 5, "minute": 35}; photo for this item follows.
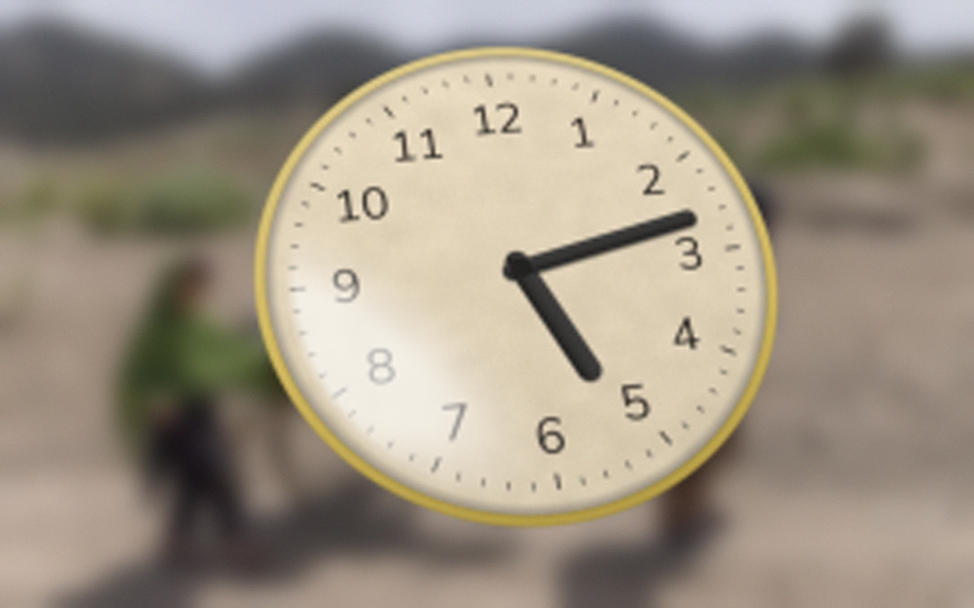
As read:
{"hour": 5, "minute": 13}
